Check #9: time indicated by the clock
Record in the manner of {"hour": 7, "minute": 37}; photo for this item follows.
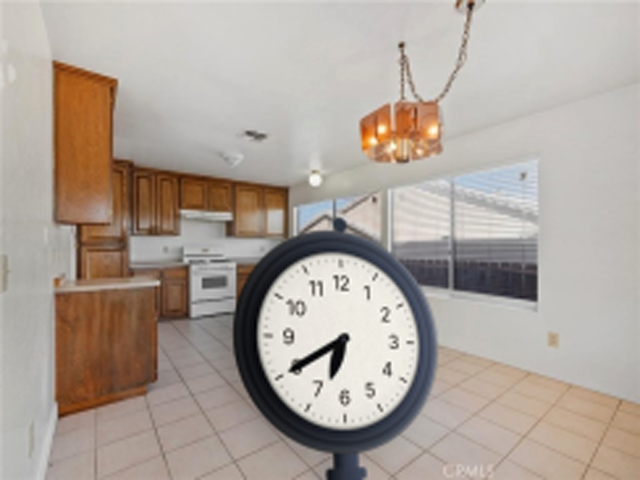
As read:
{"hour": 6, "minute": 40}
